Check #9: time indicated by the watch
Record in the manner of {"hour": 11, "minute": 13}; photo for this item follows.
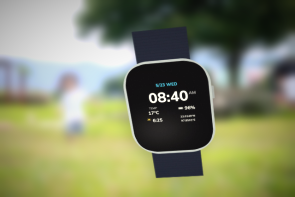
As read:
{"hour": 8, "minute": 40}
